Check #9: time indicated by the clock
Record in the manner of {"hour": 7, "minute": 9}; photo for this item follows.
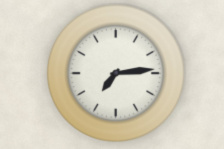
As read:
{"hour": 7, "minute": 14}
